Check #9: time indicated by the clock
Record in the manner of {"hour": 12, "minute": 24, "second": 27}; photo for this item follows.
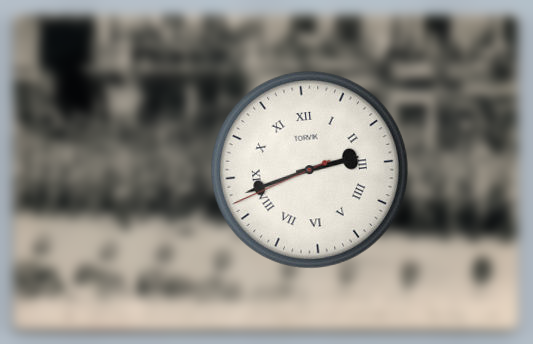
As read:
{"hour": 2, "minute": 42, "second": 42}
